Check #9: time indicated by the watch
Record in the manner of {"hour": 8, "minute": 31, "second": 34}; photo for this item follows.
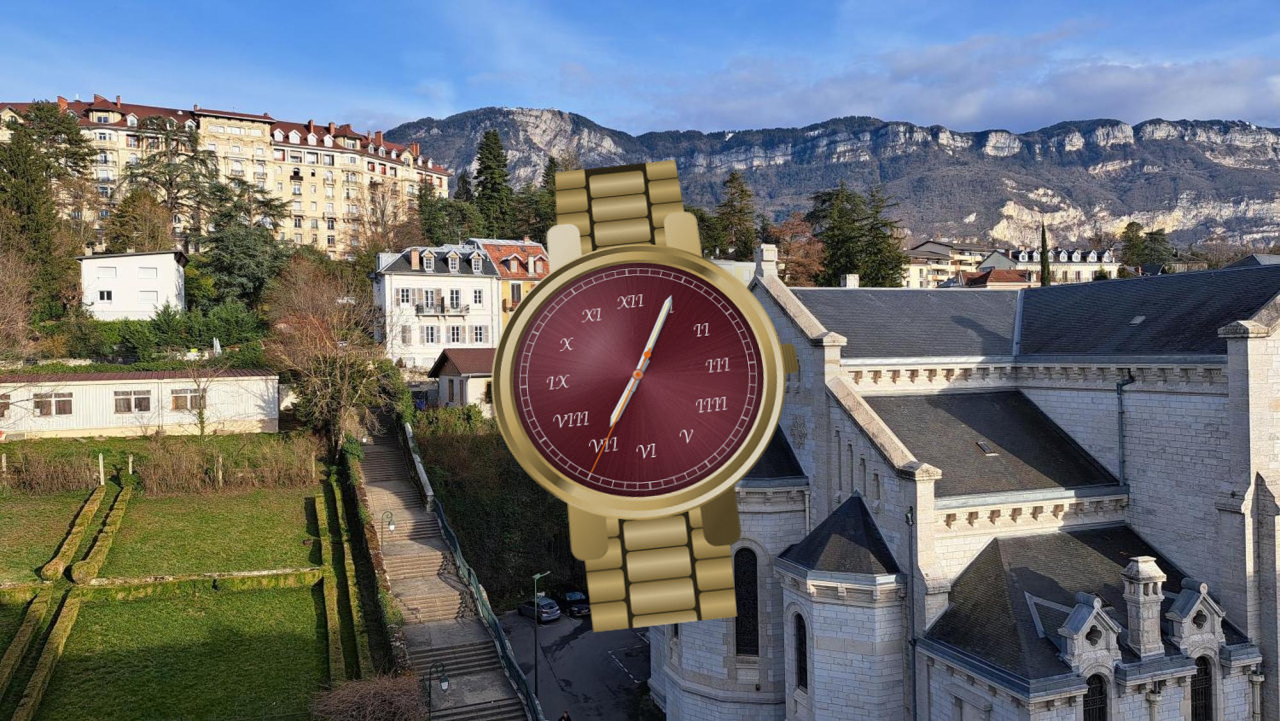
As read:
{"hour": 7, "minute": 4, "second": 35}
